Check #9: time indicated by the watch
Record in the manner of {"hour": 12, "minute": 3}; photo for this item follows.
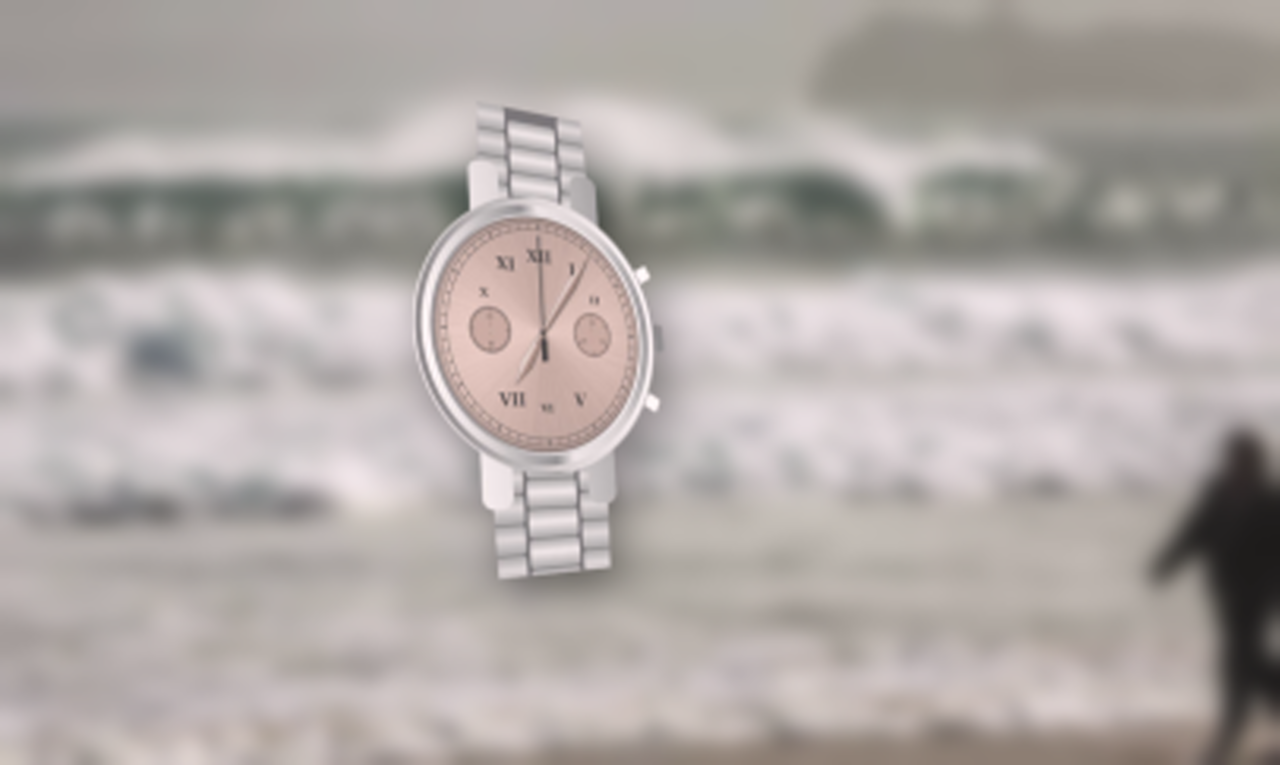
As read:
{"hour": 7, "minute": 6}
